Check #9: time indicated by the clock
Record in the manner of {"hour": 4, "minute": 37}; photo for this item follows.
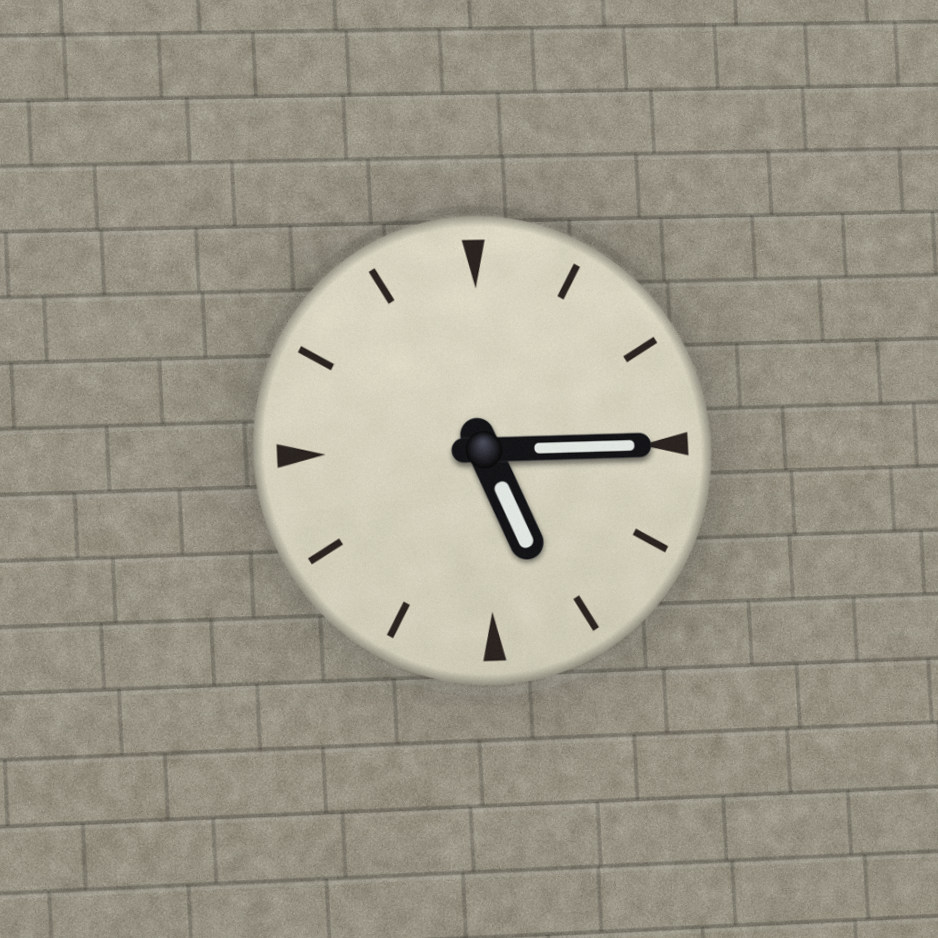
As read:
{"hour": 5, "minute": 15}
